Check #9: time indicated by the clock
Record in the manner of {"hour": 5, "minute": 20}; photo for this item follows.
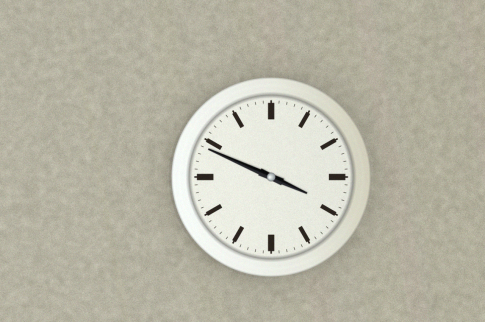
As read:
{"hour": 3, "minute": 49}
